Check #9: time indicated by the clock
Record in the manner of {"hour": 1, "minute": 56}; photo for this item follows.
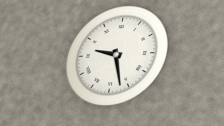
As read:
{"hour": 9, "minute": 27}
